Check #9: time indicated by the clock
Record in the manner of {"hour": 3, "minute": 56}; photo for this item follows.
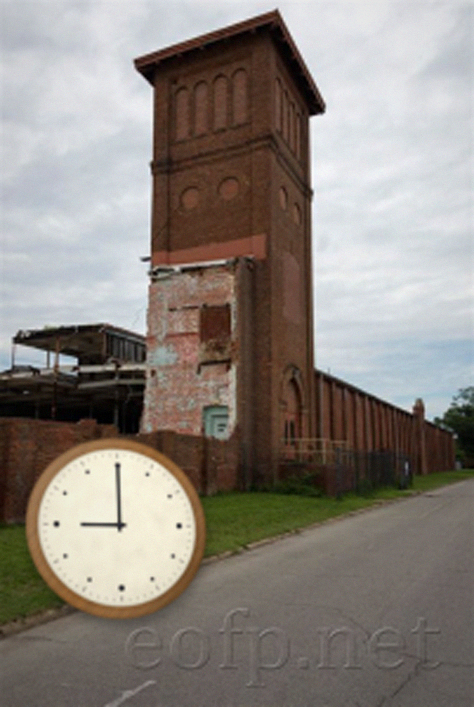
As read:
{"hour": 9, "minute": 0}
